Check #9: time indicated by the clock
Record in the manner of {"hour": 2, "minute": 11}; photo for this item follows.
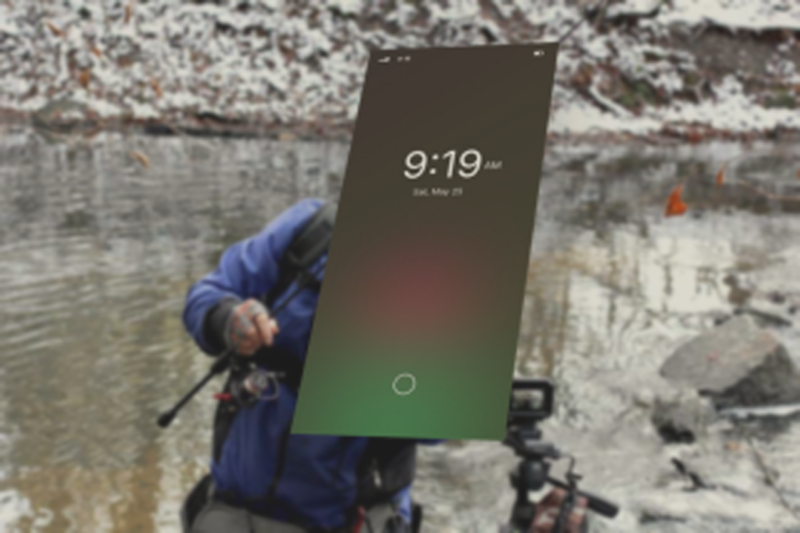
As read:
{"hour": 9, "minute": 19}
